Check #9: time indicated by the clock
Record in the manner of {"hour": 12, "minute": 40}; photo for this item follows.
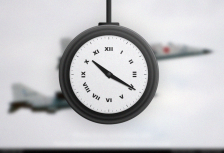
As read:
{"hour": 10, "minute": 20}
